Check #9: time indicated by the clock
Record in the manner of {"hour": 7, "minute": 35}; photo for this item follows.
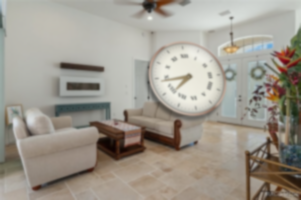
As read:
{"hour": 7, "minute": 44}
